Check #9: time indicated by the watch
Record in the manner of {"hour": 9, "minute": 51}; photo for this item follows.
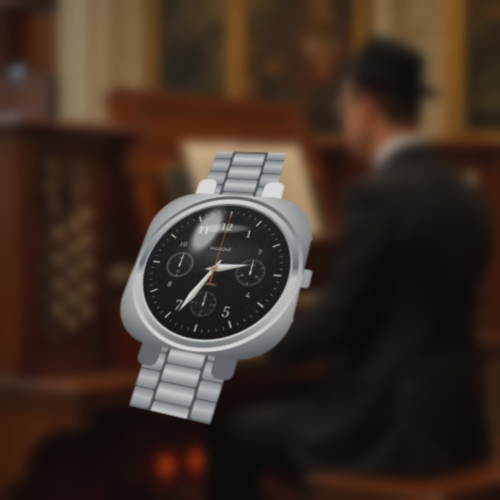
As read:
{"hour": 2, "minute": 34}
